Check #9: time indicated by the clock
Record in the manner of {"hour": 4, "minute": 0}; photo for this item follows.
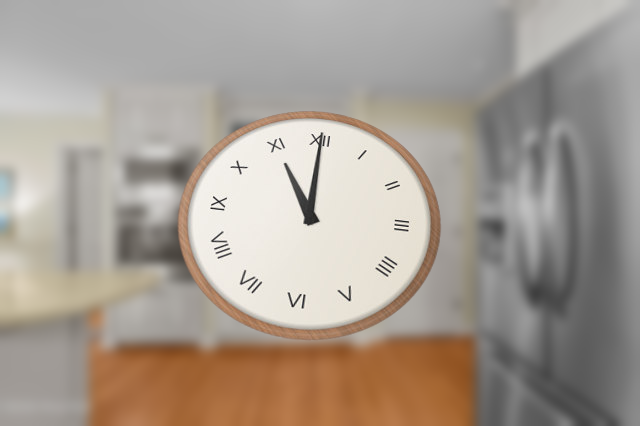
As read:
{"hour": 11, "minute": 0}
